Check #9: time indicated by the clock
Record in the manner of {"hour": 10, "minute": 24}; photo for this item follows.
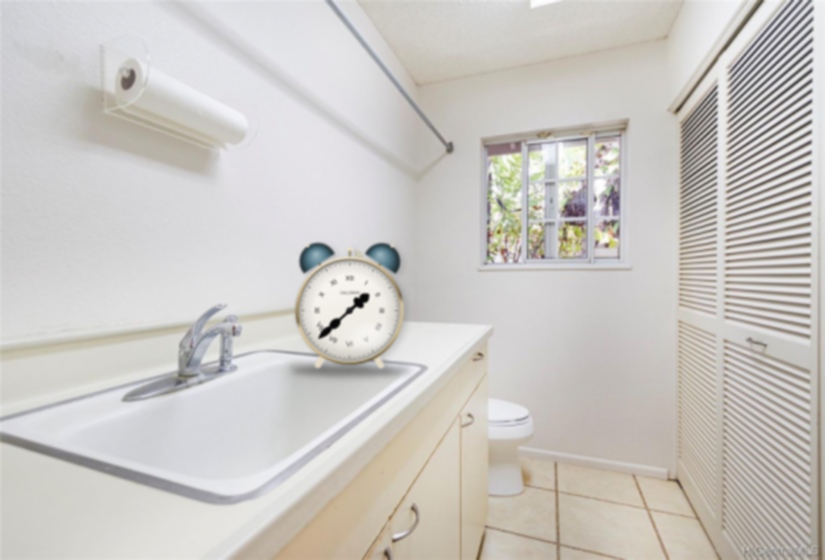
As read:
{"hour": 1, "minute": 38}
